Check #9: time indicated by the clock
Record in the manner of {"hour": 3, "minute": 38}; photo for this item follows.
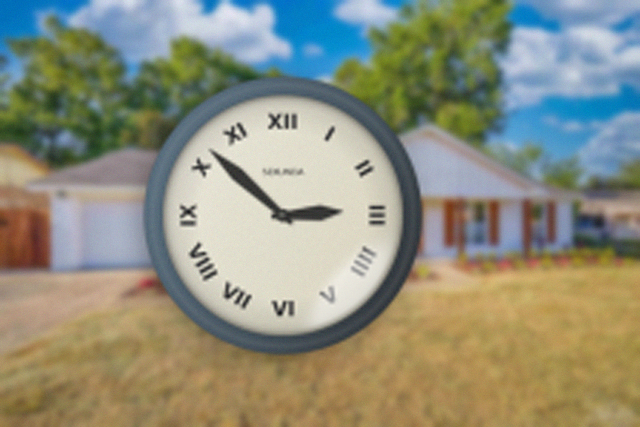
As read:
{"hour": 2, "minute": 52}
